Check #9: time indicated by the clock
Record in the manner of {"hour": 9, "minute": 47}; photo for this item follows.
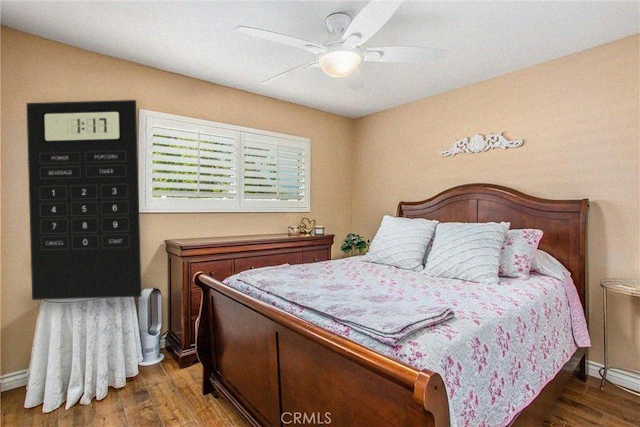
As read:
{"hour": 1, "minute": 17}
